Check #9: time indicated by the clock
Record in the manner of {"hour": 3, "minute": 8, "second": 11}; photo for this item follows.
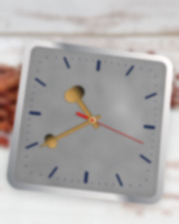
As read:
{"hour": 10, "minute": 39, "second": 18}
